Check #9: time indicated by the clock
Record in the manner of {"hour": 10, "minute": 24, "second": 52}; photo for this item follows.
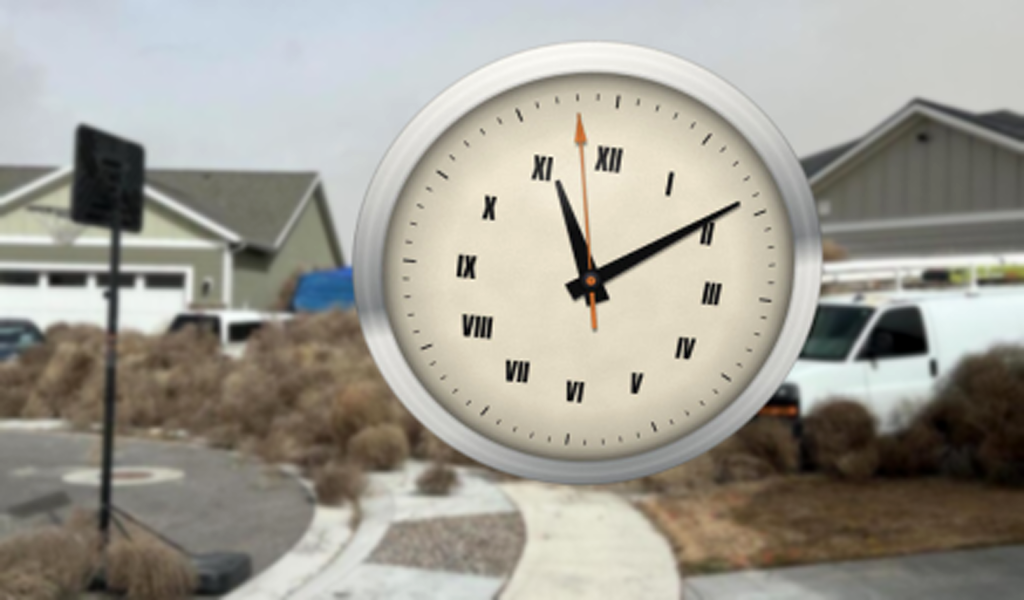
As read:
{"hour": 11, "minute": 8, "second": 58}
